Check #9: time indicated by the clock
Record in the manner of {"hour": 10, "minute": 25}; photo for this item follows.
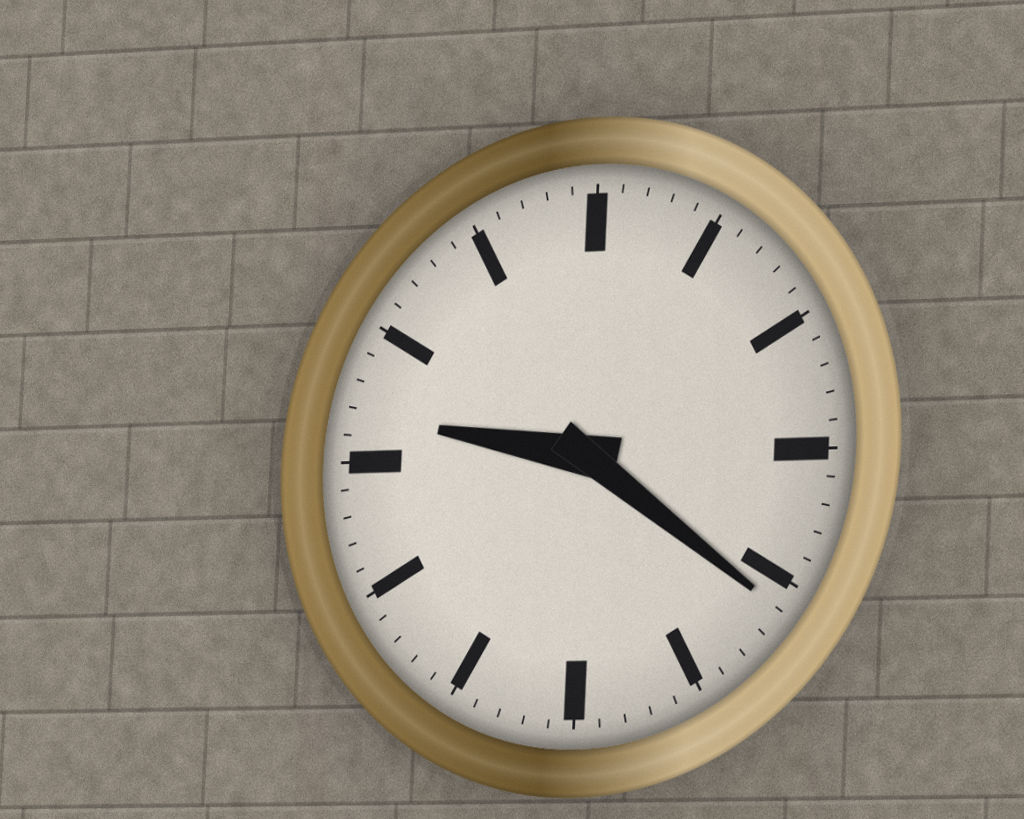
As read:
{"hour": 9, "minute": 21}
